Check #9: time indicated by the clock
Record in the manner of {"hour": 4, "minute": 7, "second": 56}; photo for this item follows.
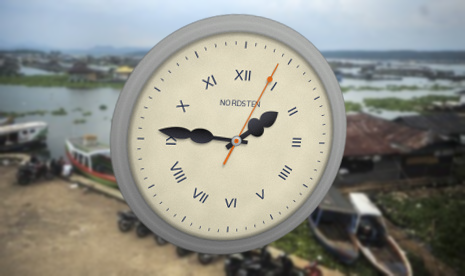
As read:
{"hour": 1, "minute": 46, "second": 4}
